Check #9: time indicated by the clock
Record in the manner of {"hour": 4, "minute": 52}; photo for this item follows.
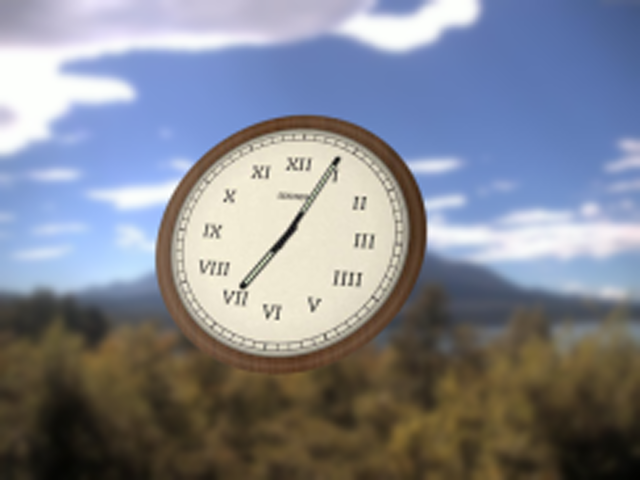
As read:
{"hour": 7, "minute": 4}
